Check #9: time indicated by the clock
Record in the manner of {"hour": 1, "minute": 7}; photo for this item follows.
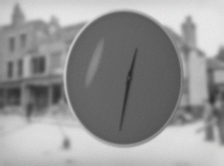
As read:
{"hour": 12, "minute": 32}
